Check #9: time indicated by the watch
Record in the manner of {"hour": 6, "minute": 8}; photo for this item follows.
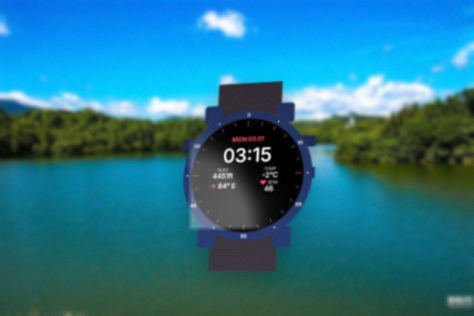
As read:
{"hour": 3, "minute": 15}
